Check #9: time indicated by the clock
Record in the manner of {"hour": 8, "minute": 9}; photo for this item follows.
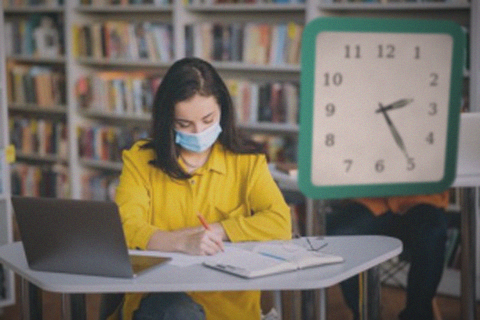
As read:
{"hour": 2, "minute": 25}
